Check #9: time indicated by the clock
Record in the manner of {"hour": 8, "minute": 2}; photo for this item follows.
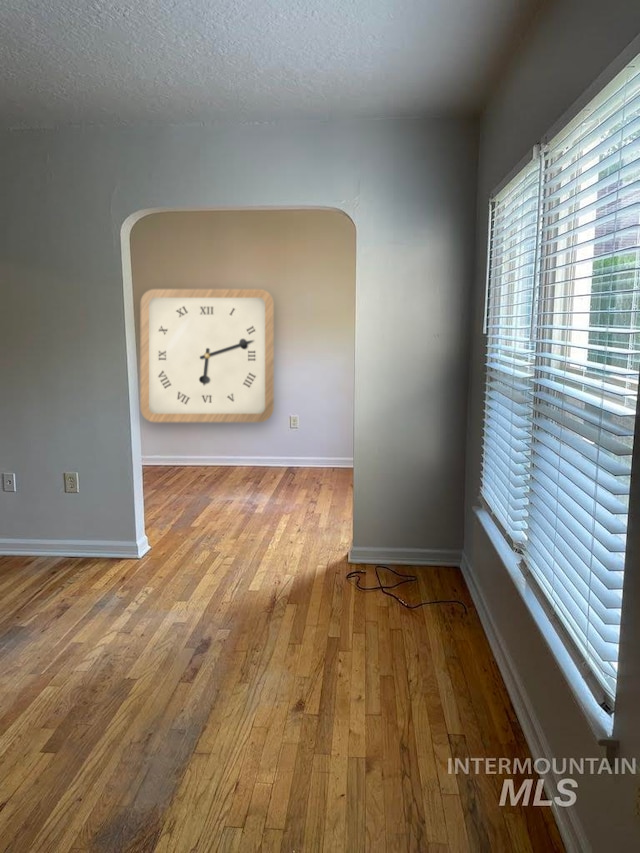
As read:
{"hour": 6, "minute": 12}
